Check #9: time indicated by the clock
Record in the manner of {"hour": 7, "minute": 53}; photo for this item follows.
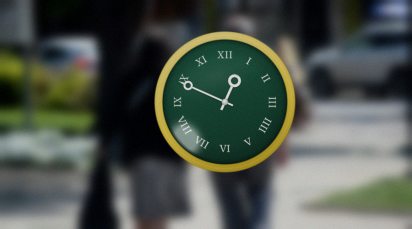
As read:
{"hour": 12, "minute": 49}
